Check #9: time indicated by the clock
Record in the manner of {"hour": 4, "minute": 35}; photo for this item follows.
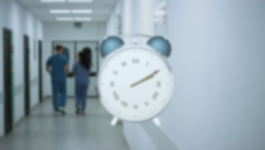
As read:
{"hour": 2, "minute": 10}
